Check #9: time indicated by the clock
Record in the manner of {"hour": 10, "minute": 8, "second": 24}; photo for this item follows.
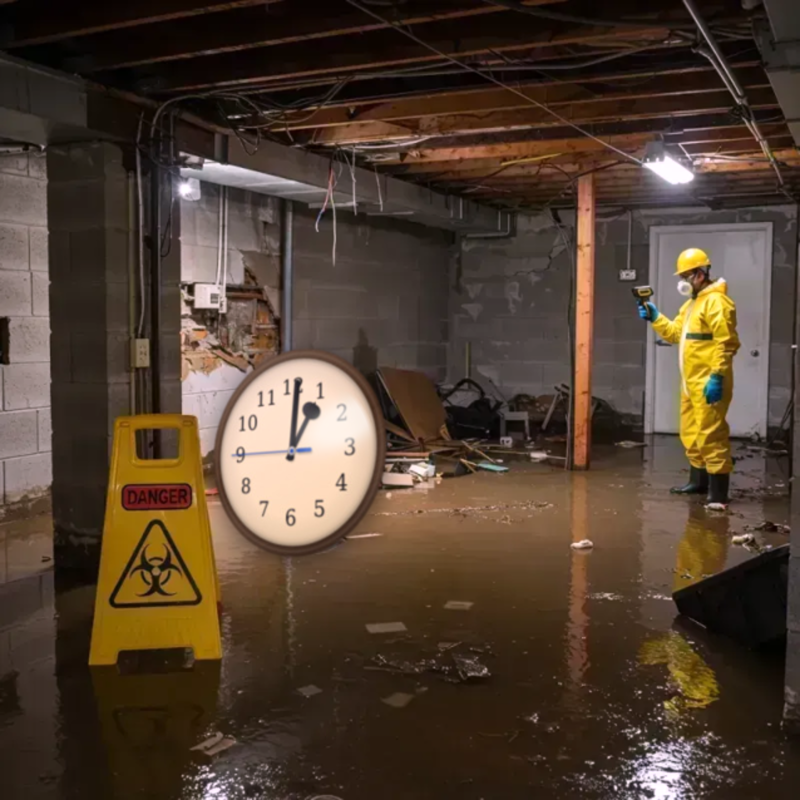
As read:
{"hour": 1, "minute": 0, "second": 45}
